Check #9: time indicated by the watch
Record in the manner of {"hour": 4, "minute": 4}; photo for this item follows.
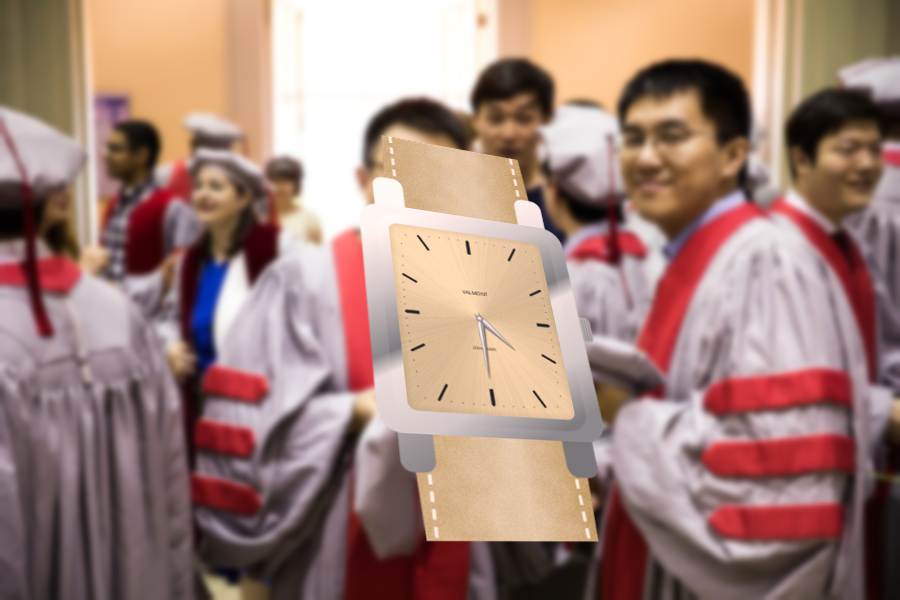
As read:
{"hour": 4, "minute": 30}
